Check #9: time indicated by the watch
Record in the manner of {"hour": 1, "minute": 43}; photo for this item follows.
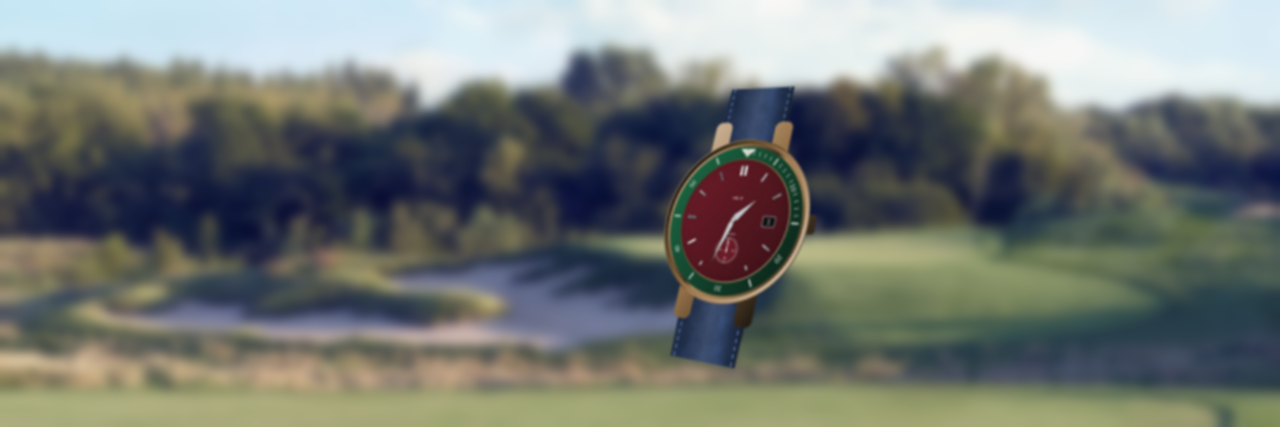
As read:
{"hour": 1, "minute": 33}
